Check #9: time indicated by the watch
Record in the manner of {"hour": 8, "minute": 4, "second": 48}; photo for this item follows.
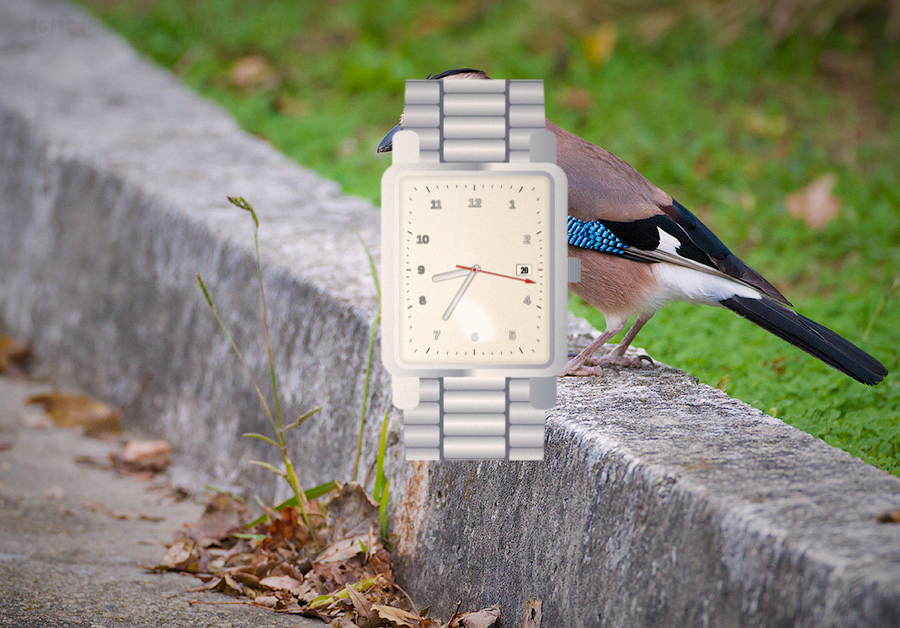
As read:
{"hour": 8, "minute": 35, "second": 17}
